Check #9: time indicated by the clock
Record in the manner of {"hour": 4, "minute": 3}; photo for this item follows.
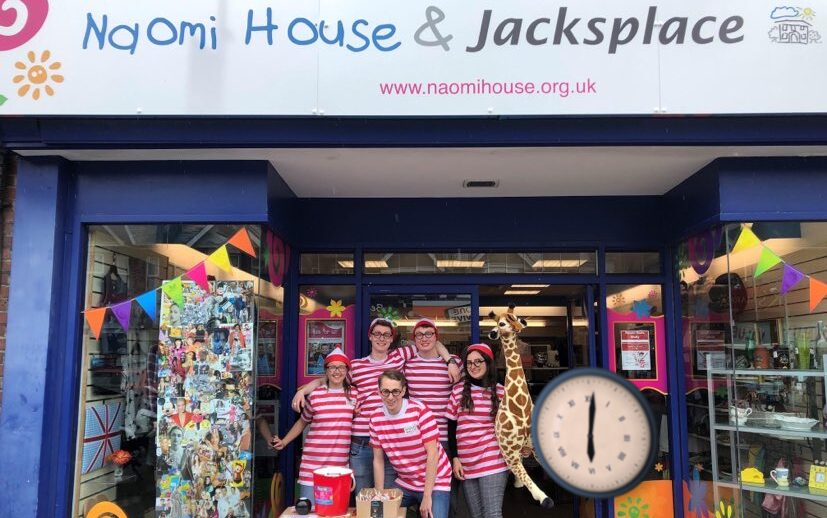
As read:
{"hour": 6, "minute": 1}
